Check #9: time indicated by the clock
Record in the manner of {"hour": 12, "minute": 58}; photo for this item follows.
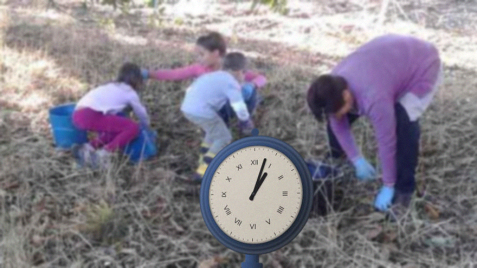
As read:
{"hour": 1, "minute": 3}
